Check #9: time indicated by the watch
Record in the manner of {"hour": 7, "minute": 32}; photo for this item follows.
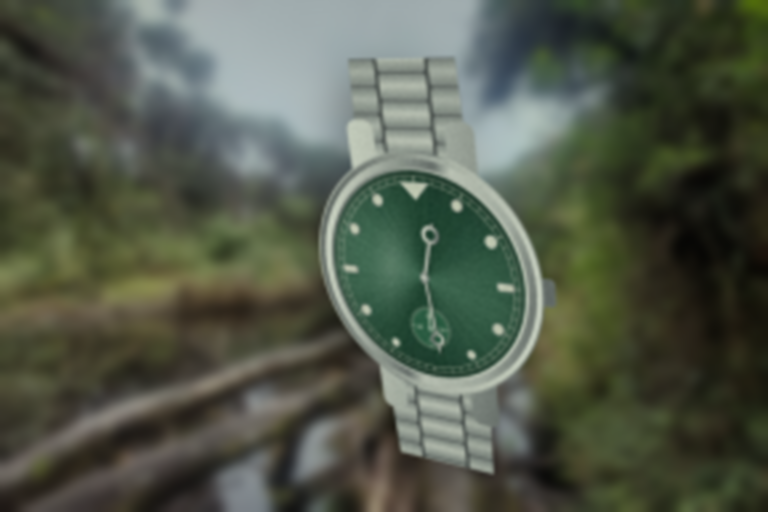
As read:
{"hour": 12, "minute": 29}
